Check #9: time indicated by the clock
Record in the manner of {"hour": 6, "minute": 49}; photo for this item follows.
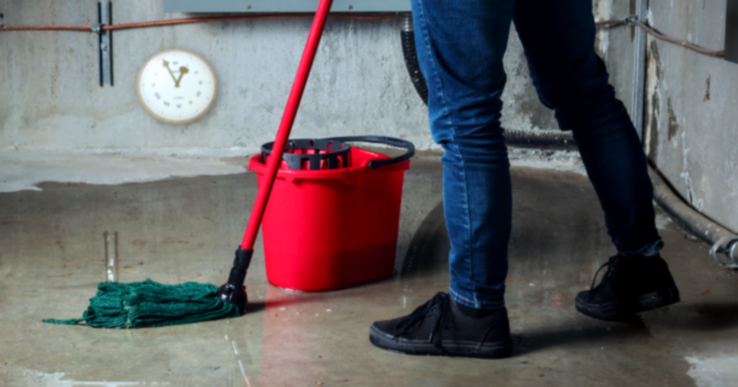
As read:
{"hour": 12, "minute": 56}
